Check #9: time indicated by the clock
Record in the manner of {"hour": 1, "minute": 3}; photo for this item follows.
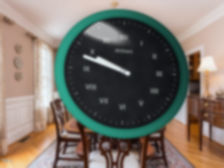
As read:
{"hour": 9, "minute": 48}
